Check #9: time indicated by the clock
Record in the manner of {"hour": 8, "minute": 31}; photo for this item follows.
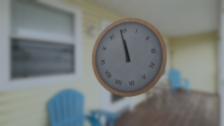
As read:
{"hour": 11, "minute": 59}
